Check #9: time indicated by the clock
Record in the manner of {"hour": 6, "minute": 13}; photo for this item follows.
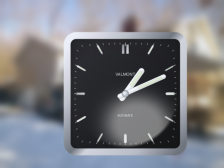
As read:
{"hour": 1, "minute": 11}
